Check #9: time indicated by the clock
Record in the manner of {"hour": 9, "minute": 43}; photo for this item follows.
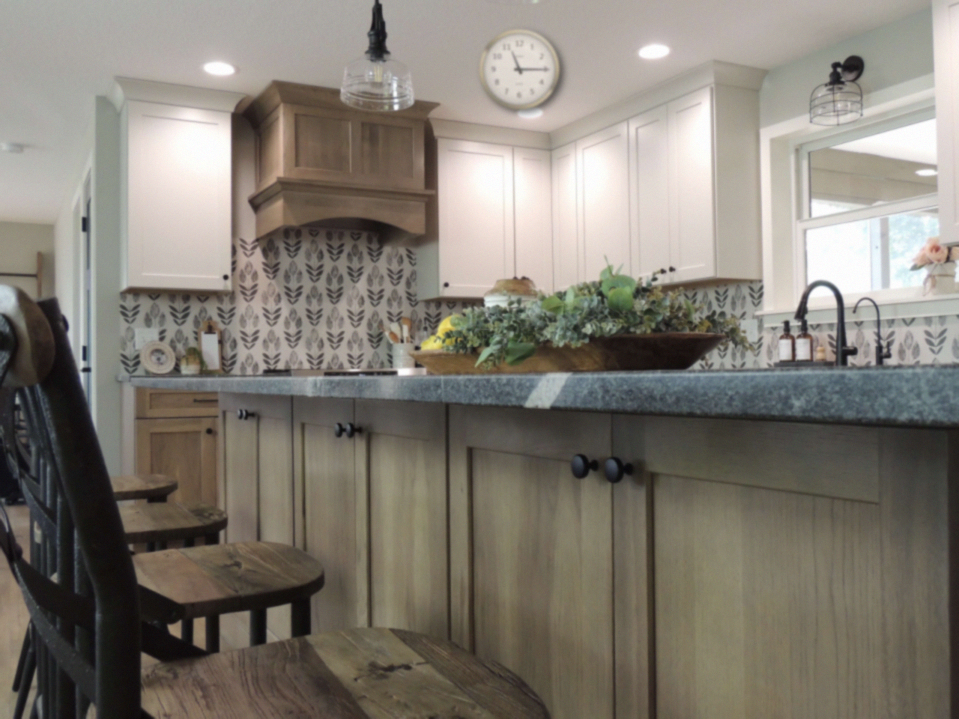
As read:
{"hour": 11, "minute": 15}
